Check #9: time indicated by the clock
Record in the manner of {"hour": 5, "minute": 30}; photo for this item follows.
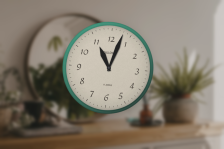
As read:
{"hour": 11, "minute": 3}
